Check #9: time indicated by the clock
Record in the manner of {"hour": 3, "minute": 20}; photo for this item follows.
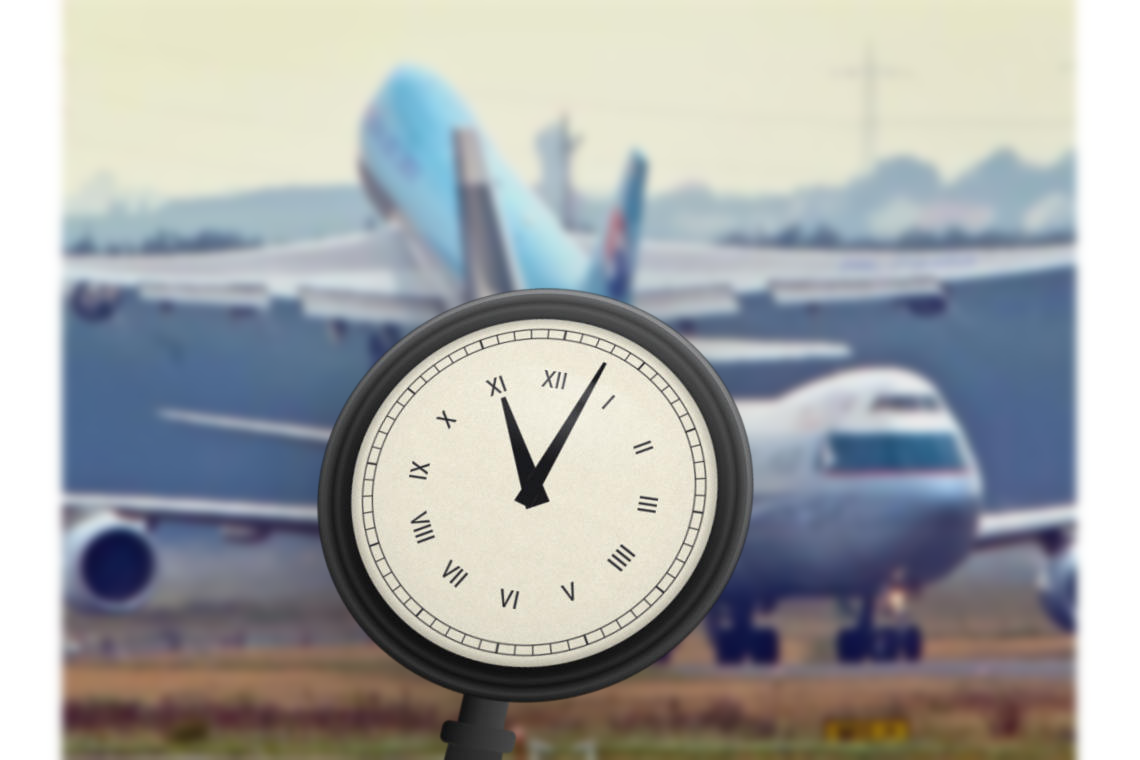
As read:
{"hour": 11, "minute": 3}
